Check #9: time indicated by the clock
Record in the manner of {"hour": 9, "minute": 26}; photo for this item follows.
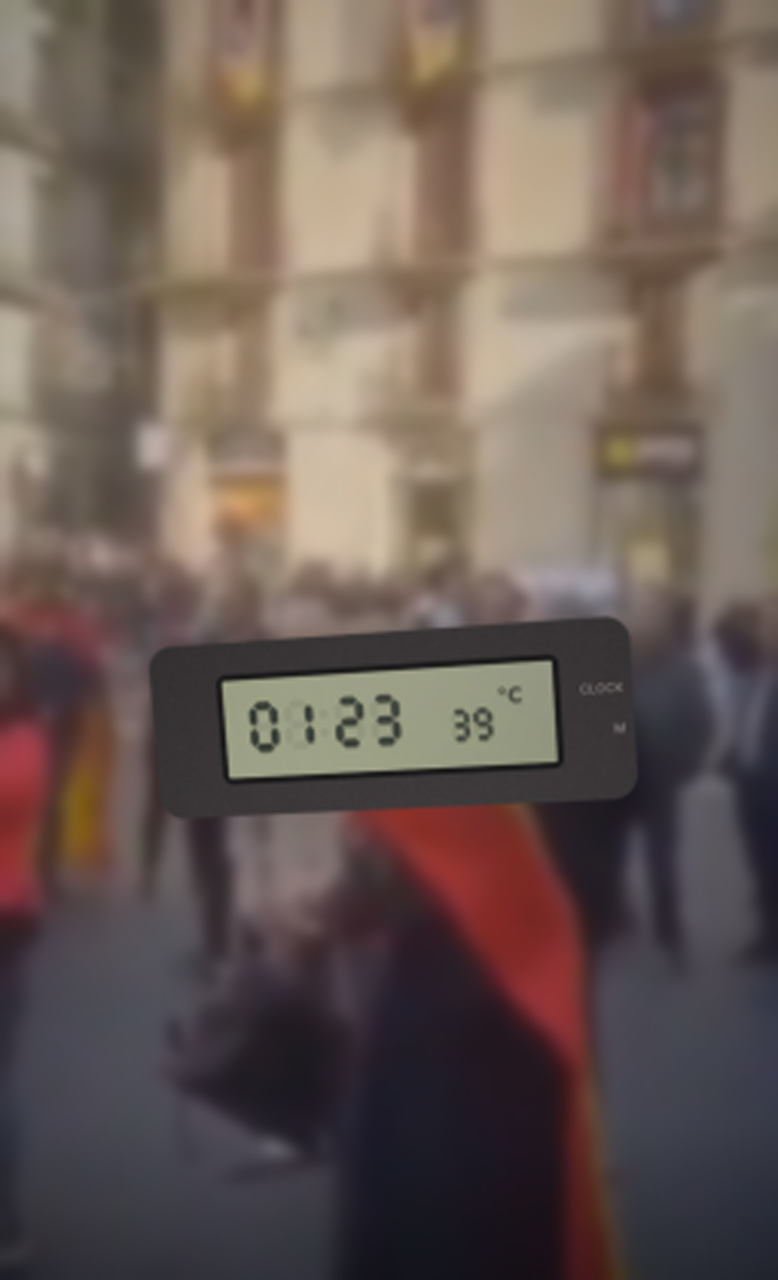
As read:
{"hour": 1, "minute": 23}
